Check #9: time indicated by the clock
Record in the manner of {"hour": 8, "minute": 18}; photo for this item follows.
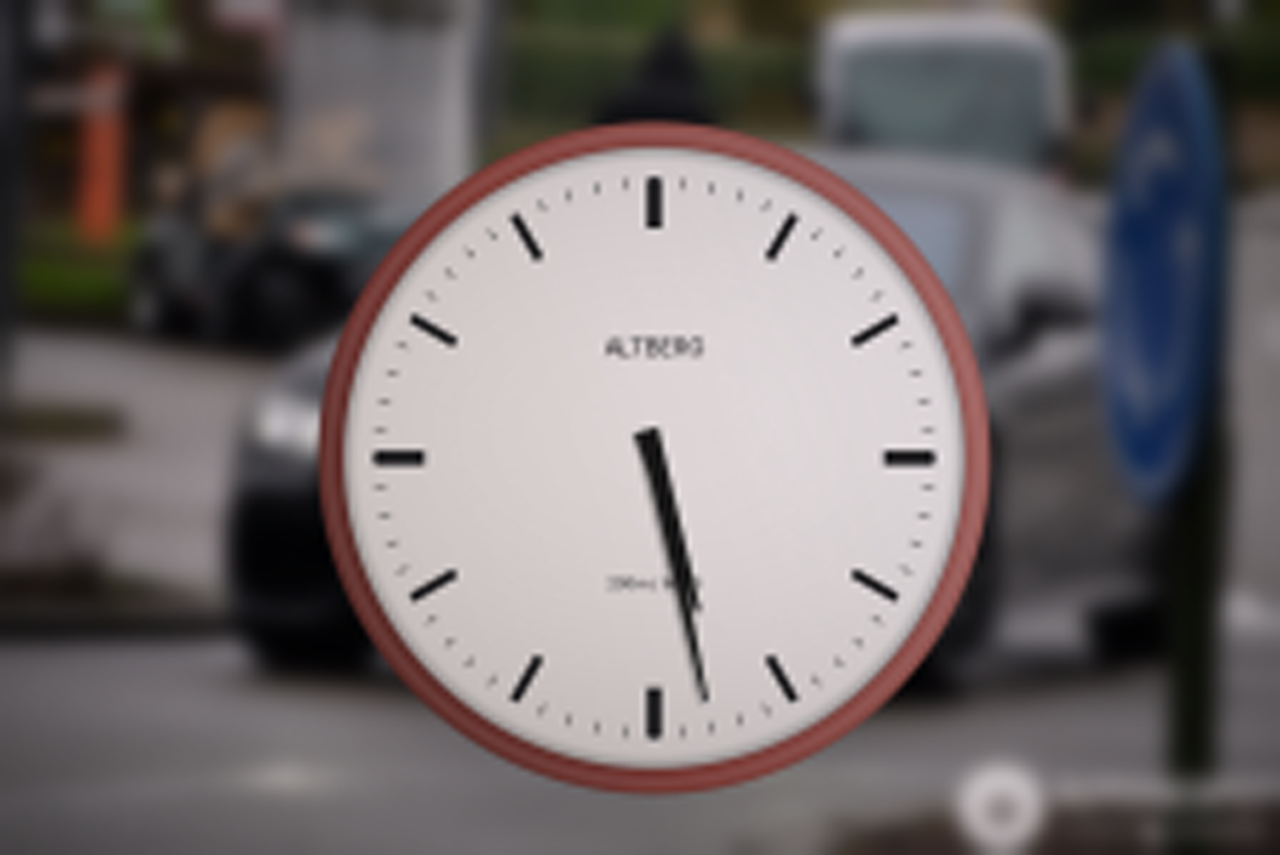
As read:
{"hour": 5, "minute": 28}
